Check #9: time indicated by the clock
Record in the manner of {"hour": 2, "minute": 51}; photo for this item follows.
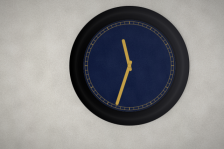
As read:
{"hour": 11, "minute": 33}
